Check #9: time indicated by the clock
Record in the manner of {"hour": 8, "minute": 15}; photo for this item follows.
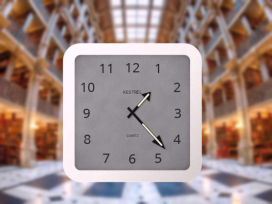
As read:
{"hour": 1, "minute": 23}
